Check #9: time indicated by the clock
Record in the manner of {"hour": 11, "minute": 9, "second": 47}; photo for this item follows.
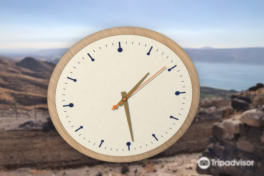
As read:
{"hour": 1, "minute": 29, "second": 9}
